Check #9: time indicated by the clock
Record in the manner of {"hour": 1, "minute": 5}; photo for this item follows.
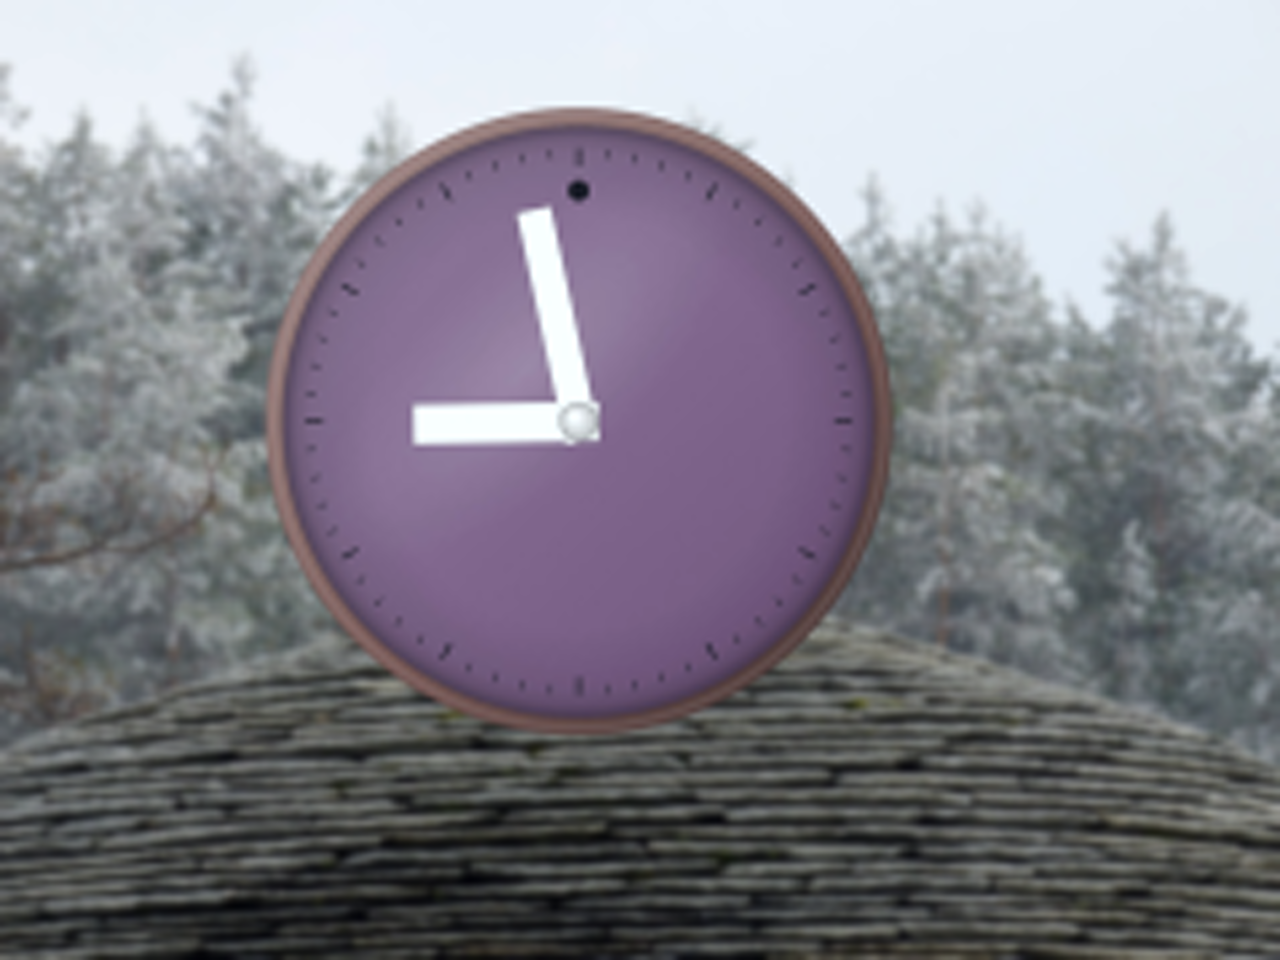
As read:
{"hour": 8, "minute": 58}
